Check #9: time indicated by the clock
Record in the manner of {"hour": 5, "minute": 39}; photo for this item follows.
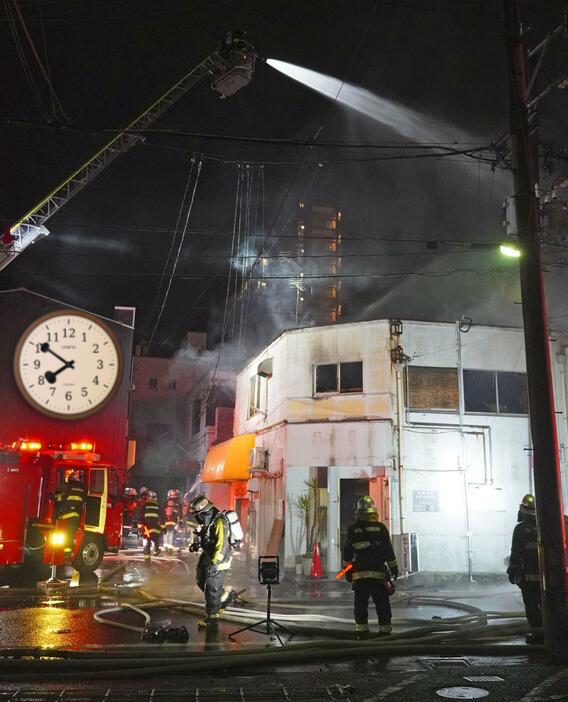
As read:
{"hour": 7, "minute": 51}
